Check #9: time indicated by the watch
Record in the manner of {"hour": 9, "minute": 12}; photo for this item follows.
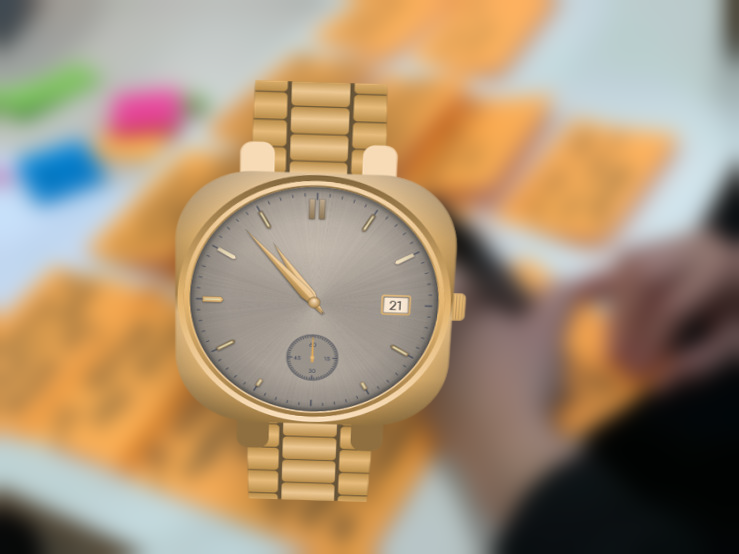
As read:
{"hour": 10, "minute": 53}
